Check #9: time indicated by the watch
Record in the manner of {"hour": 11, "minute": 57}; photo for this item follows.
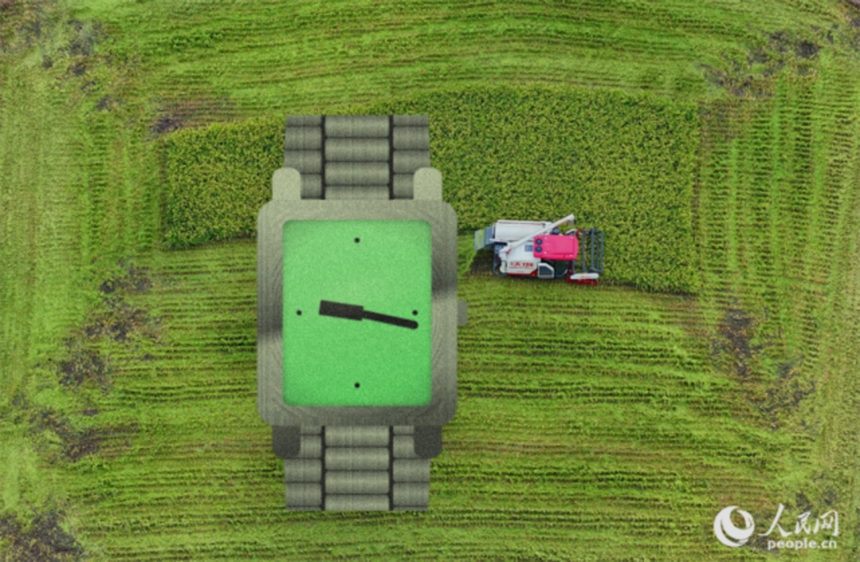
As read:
{"hour": 9, "minute": 17}
